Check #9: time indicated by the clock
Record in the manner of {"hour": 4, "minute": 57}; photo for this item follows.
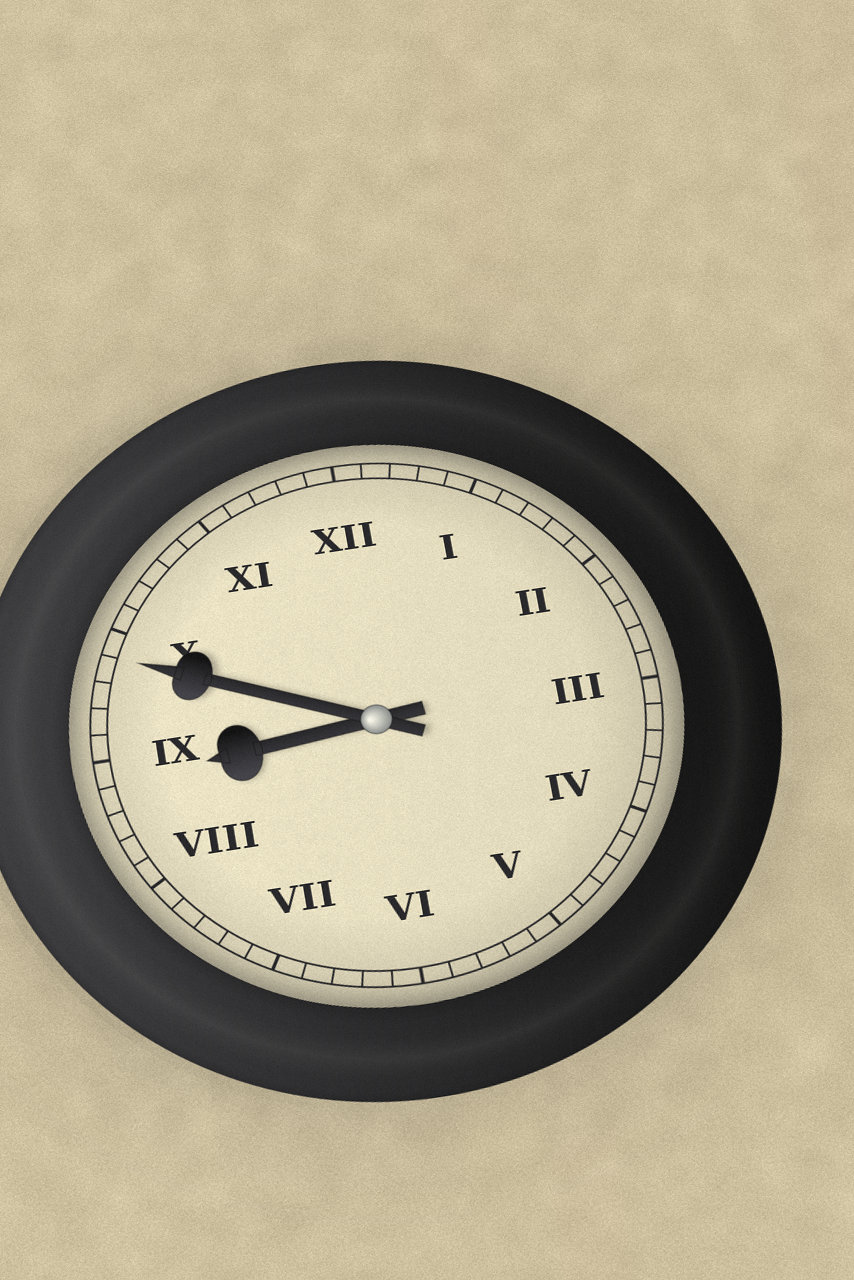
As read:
{"hour": 8, "minute": 49}
